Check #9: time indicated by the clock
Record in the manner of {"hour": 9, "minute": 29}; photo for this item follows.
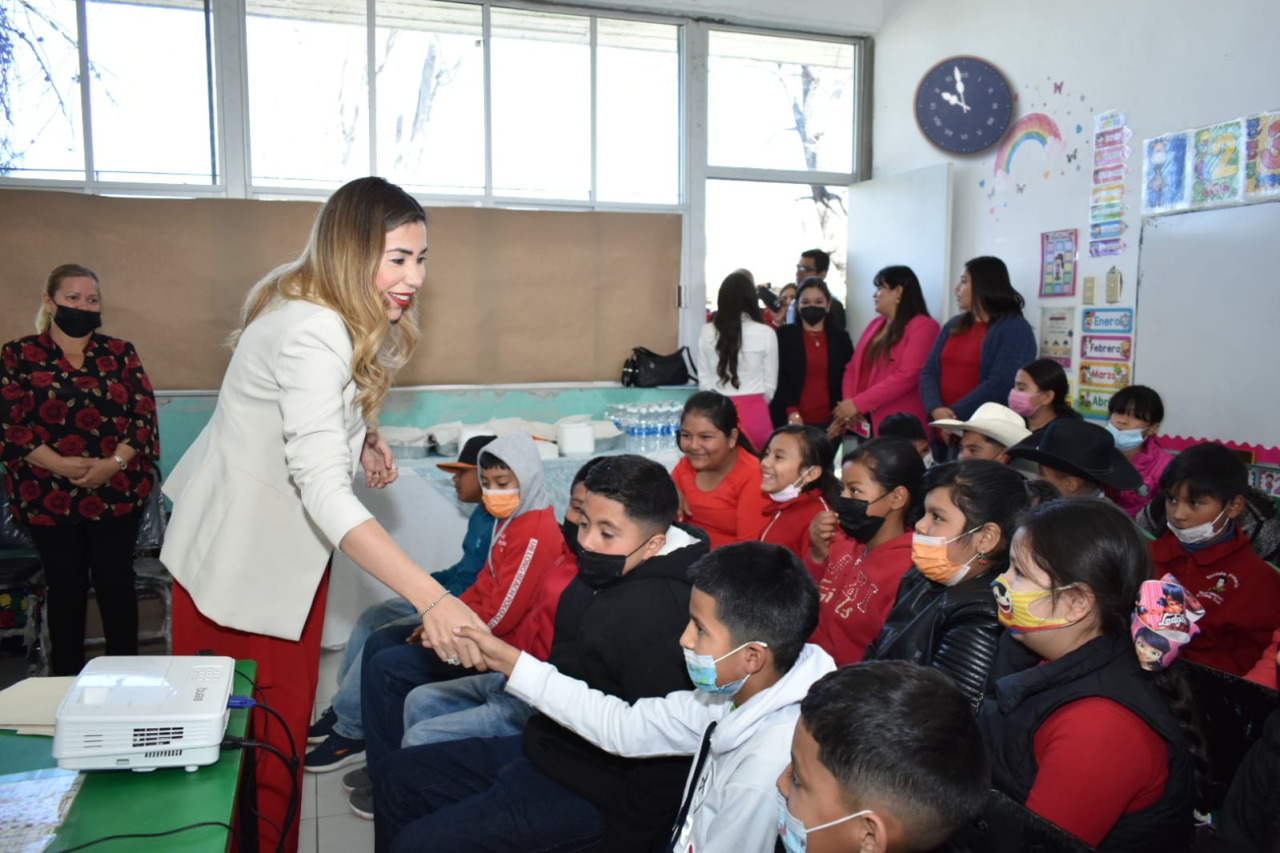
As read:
{"hour": 9, "minute": 58}
